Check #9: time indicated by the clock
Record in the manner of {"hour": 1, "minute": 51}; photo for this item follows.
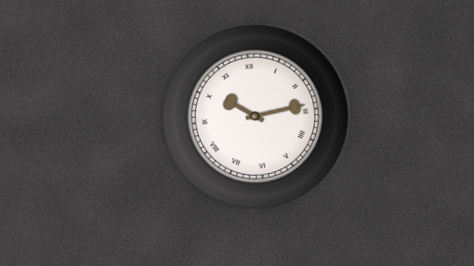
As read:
{"hour": 10, "minute": 14}
